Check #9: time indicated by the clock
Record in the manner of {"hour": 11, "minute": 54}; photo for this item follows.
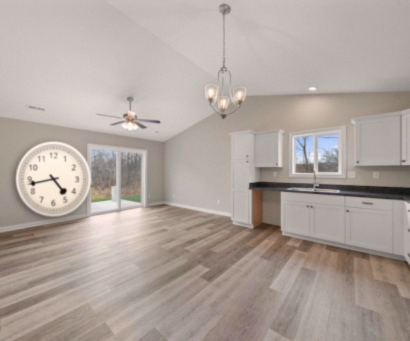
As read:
{"hour": 4, "minute": 43}
